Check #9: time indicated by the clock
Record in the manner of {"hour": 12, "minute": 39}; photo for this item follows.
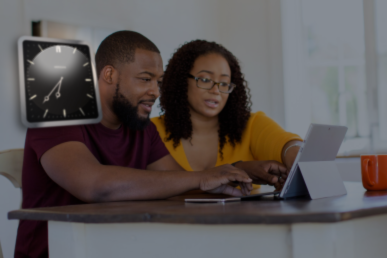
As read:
{"hour": 6, "minute": 37}
